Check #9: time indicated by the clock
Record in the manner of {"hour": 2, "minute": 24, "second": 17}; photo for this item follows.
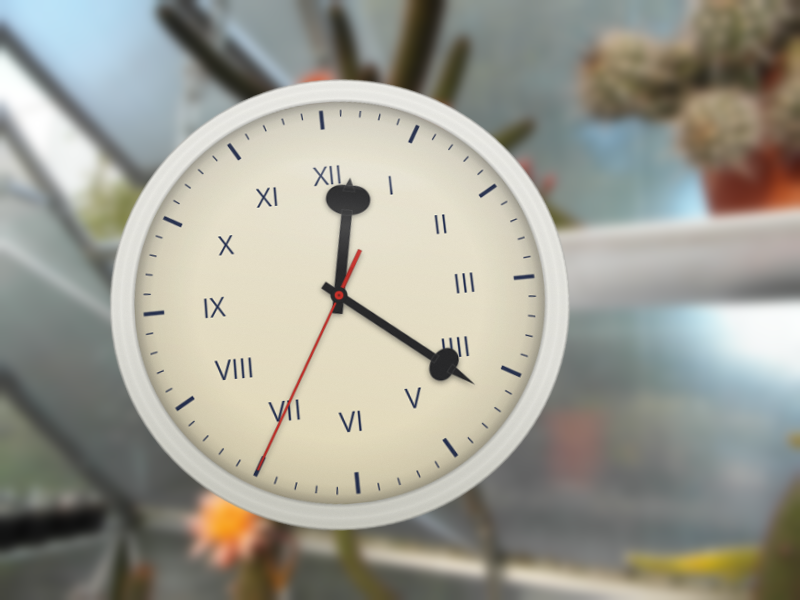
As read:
{"hour": 12, "minute": 21, "second": 35}
